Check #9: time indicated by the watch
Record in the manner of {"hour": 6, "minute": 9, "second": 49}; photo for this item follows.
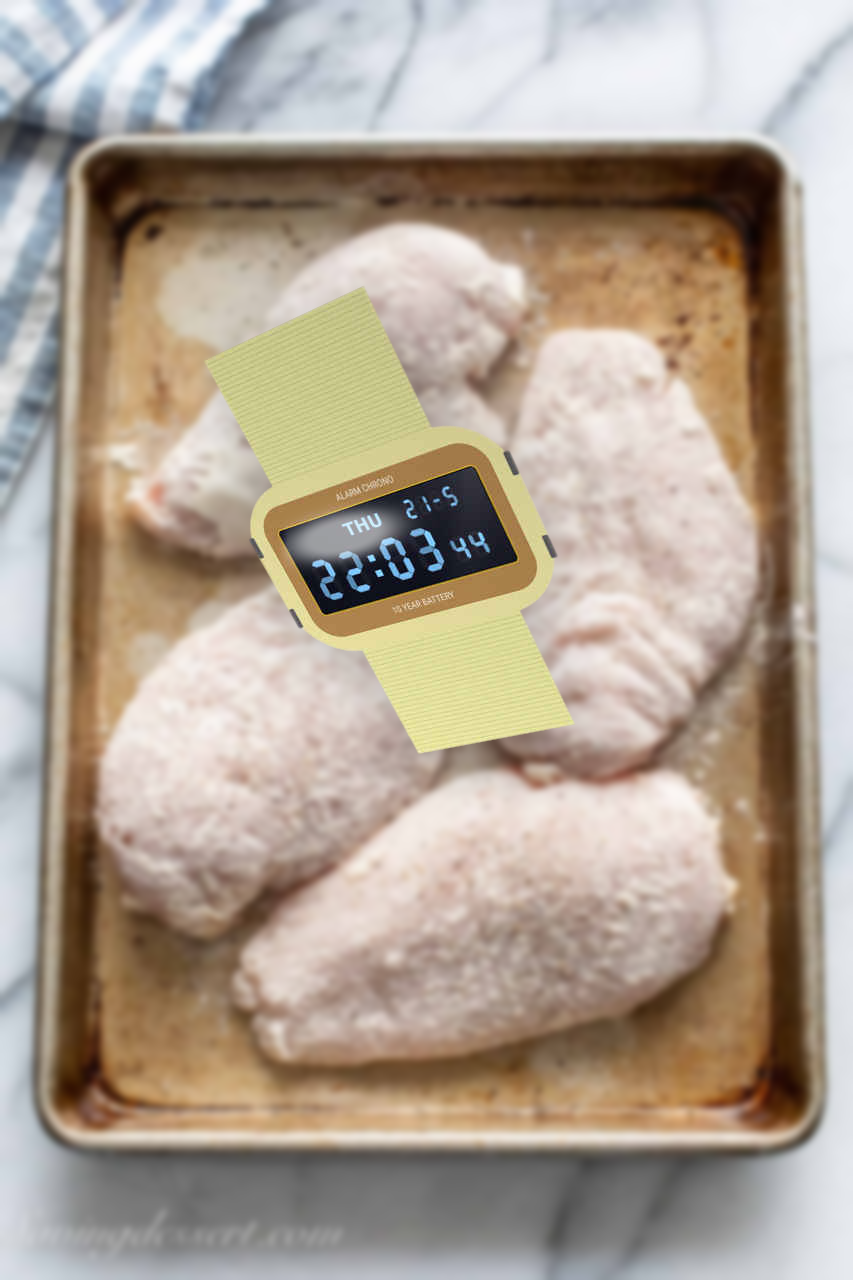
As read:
{"hour": 22, "minute": 3, "second": 44}
